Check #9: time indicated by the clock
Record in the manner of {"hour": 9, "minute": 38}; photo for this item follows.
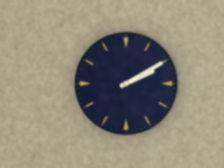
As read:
{"hour": 2, "minute": 10}
